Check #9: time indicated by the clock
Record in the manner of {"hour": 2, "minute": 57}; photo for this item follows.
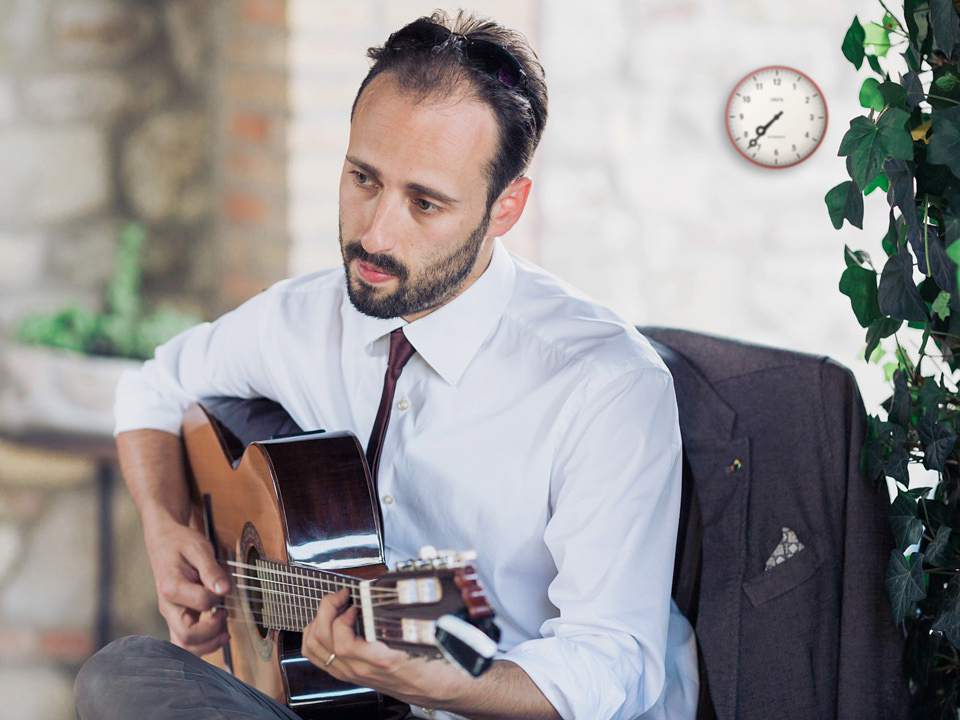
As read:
{"hour": 7, "minute": 37}
